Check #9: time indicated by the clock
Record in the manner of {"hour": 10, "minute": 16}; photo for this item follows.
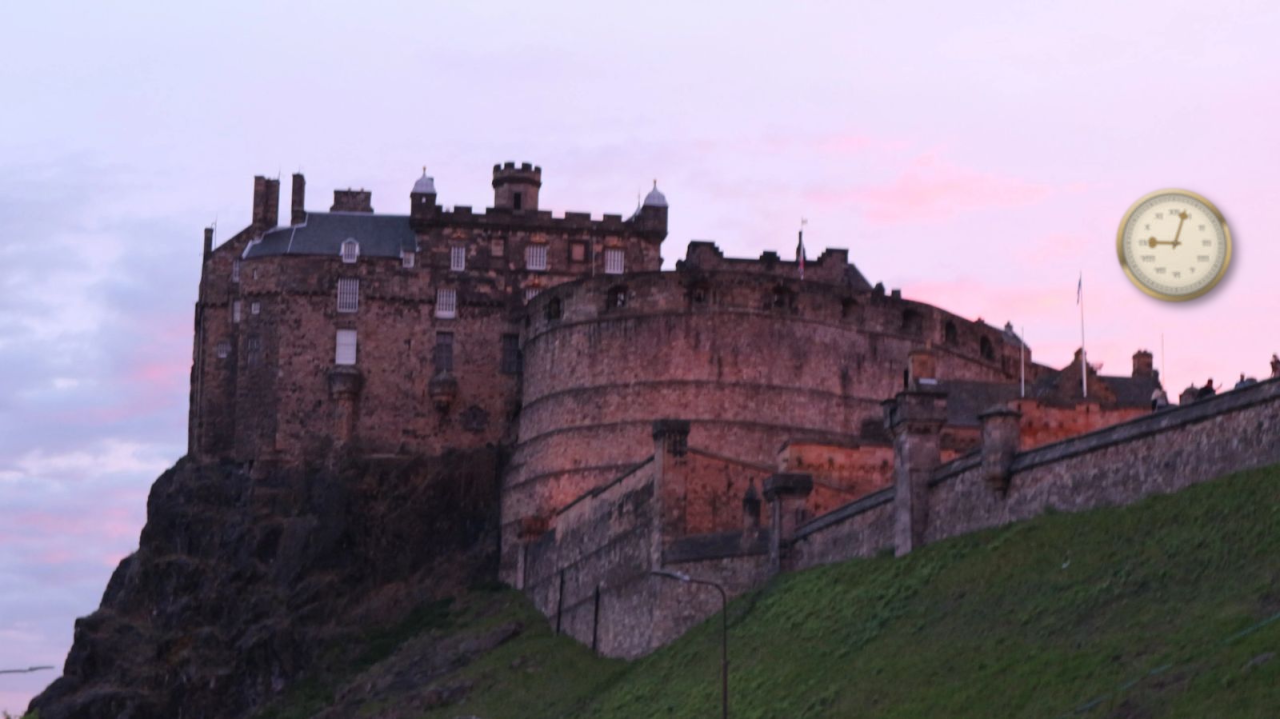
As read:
{"hour": 9, "minute": 3}
